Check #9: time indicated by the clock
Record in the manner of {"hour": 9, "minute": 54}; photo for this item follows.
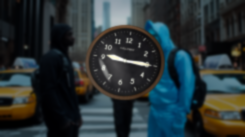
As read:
{"hour": 9, "minute": 15}
